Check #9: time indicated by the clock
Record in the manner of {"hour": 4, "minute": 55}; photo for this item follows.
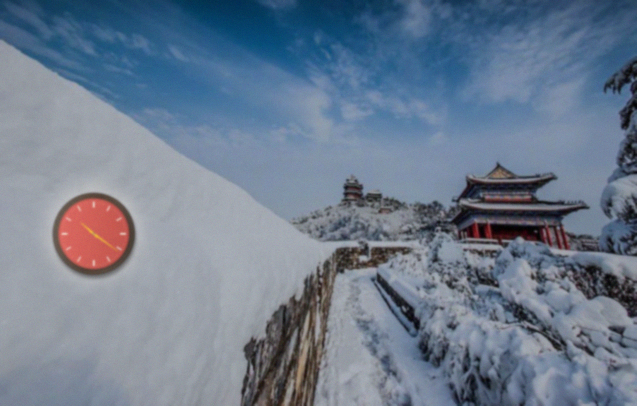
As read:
{"hour": 10, "minute": 21}
